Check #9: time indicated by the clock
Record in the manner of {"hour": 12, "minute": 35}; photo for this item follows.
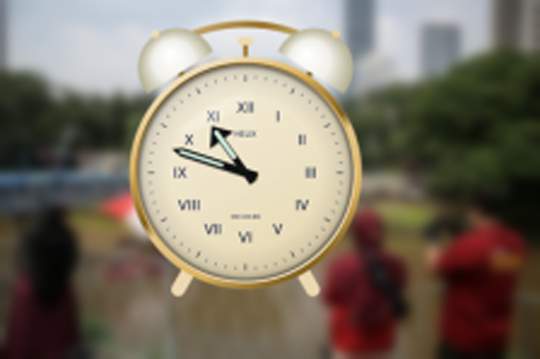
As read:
{"hour": 10, "minute": 48}
